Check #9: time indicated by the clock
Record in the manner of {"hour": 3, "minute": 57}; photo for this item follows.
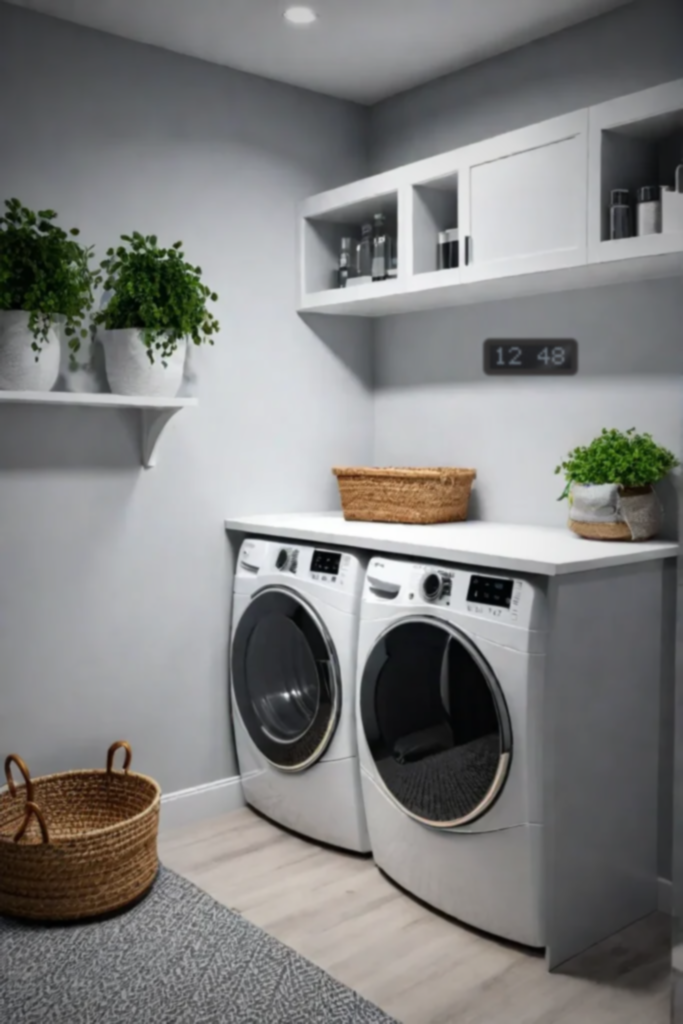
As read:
{"hour": 12, "minute": 48}
